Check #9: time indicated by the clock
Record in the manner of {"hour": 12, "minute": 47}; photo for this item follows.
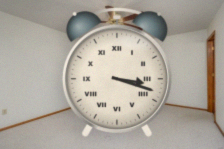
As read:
{"hour": 3, "minute": 18}
